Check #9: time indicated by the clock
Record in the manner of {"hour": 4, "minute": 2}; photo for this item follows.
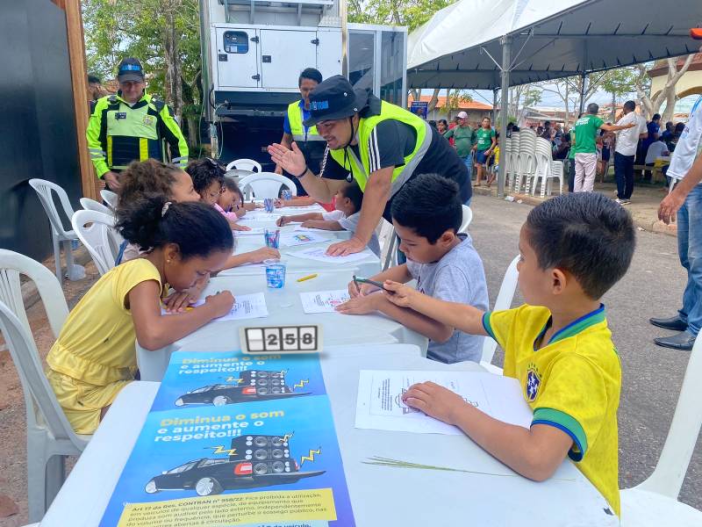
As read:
{"hour": 2, "minute": 58}
